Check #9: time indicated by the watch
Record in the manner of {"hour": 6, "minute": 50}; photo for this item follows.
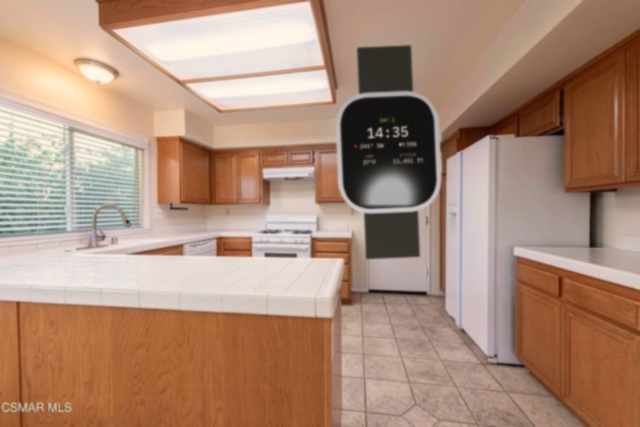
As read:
{"hour": 14, "minute": 35}
